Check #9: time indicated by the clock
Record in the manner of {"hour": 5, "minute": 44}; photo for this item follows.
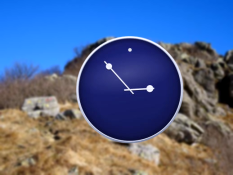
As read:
{"hour": 2, "minute": 53}
